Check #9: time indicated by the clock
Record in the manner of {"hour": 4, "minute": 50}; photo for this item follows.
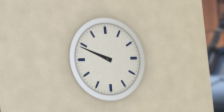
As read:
{"hour": 9, "minute": 49}
